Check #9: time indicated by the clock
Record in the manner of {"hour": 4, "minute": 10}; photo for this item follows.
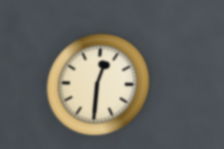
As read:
{"hour": 12, "minute": 30}
